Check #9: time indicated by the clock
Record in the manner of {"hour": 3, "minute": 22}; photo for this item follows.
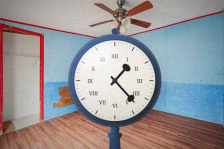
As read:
{"hour": 1, "minute": 23}
